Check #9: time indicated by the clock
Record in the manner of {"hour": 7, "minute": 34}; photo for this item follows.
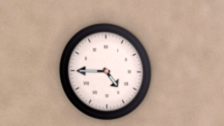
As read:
{"hour": 4, "minute": 45}
